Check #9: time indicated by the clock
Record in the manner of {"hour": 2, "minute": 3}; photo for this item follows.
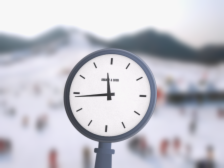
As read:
{"hour": 11, "minute": 44}
